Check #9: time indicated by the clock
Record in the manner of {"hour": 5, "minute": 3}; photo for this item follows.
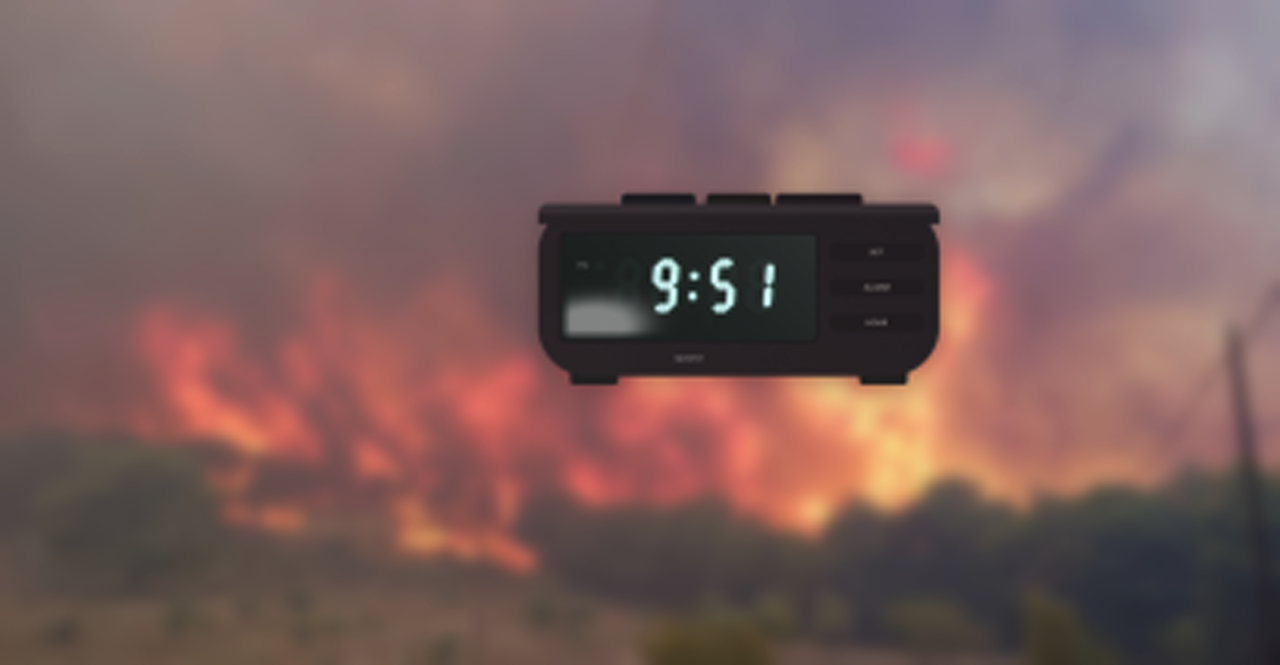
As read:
{"hour": 9, "minute": 51}
